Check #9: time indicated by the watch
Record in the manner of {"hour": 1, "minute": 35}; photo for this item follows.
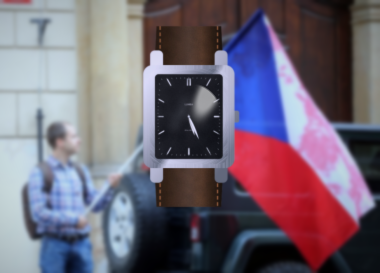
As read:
{"hour": 5, "minute": 26}
